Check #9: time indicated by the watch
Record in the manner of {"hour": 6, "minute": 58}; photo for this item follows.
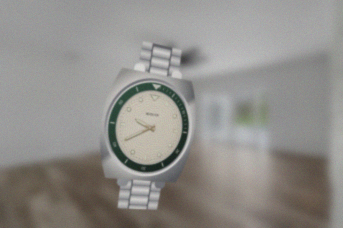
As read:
{"hour": 9, "minute": 40}
